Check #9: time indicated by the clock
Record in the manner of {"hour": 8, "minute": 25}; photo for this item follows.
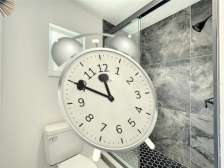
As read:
{"hour": 11, "minute": 50}
